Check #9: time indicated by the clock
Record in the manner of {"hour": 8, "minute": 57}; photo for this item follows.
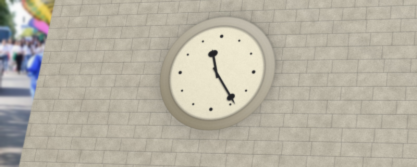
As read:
{"hour": 11, "minute": 24}
